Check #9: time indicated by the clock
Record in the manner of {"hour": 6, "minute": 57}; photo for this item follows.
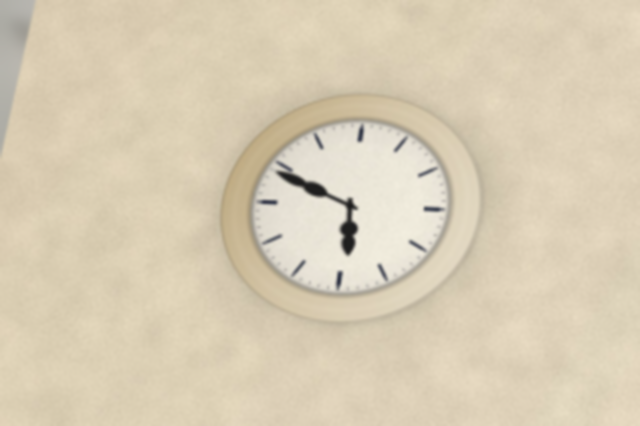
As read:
{"hour": 5, "minute": 49}
